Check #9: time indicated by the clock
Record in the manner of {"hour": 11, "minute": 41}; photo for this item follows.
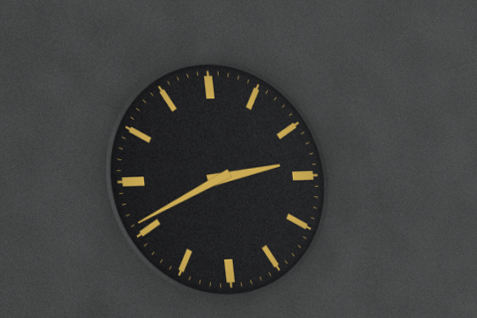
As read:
{"hour": 2, "minute": 41}
